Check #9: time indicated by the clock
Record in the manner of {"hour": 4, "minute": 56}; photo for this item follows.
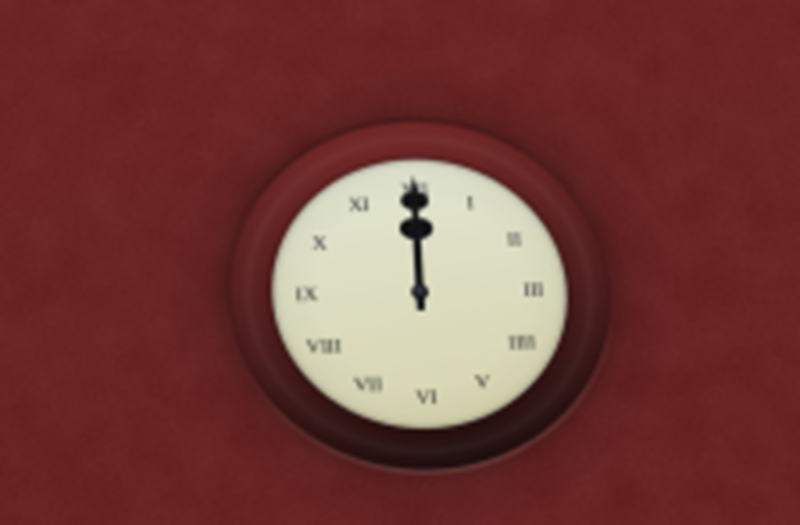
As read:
{"hour": 12, "minute": 0}
